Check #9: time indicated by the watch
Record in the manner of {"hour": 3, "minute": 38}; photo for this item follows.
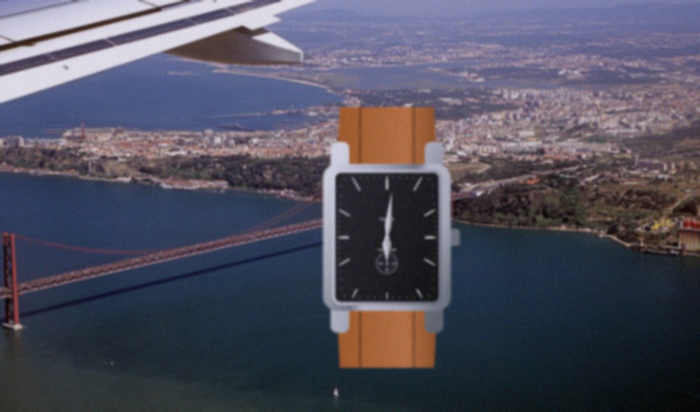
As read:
{"hour": 6, "minute": 1}
